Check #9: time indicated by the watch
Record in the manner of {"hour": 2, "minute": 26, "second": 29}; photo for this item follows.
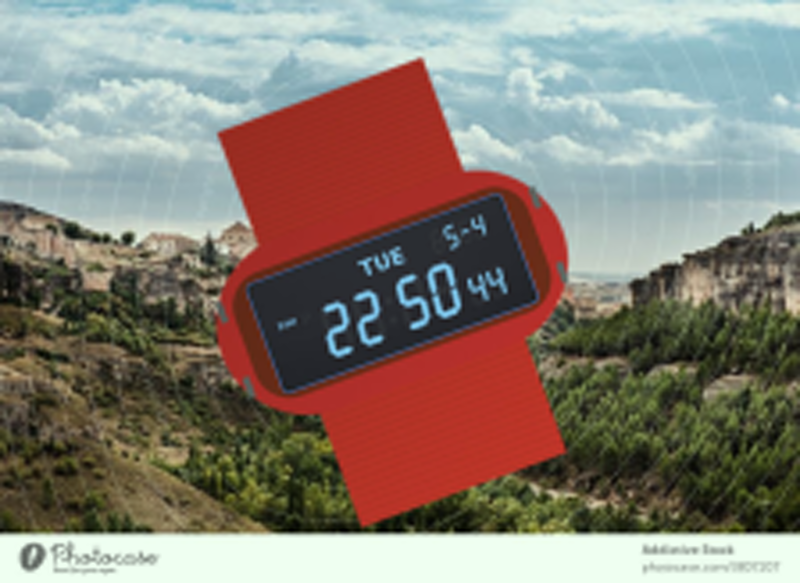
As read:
{"hour": 22, "minute": 50, "second": 44}
